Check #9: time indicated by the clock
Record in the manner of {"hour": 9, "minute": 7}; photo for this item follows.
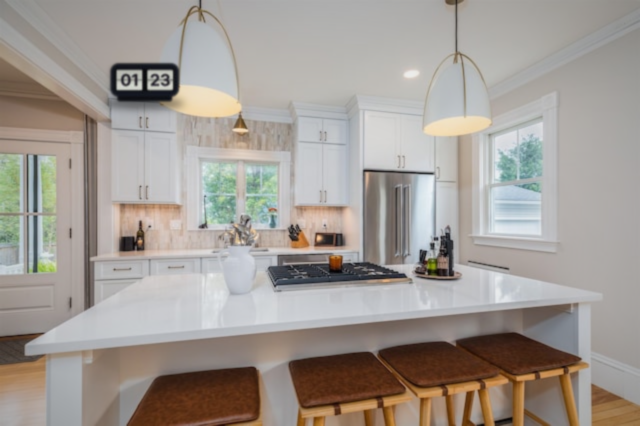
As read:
{"hour": 1, "minute": 23}
